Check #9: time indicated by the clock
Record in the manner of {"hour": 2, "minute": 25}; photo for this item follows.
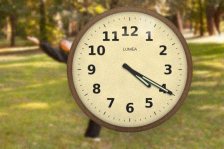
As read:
{"hour": 4, "minute": 20}
